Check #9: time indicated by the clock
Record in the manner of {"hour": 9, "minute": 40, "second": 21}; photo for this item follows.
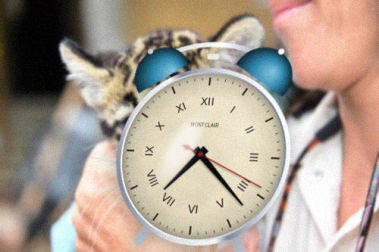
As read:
{"hour": 7, "minute": 22, "second": 19}
